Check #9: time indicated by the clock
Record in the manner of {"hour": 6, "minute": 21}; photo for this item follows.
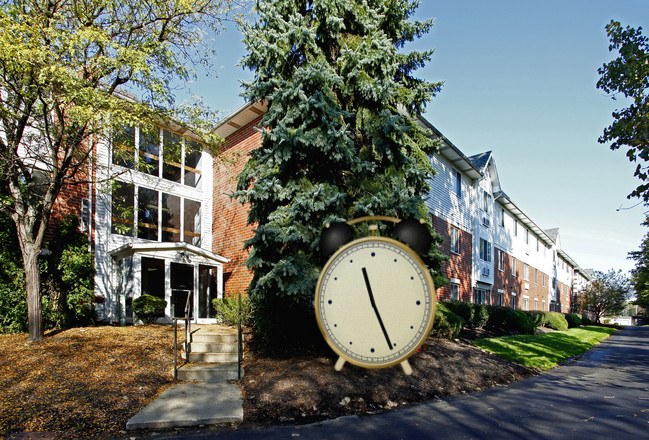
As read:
{"hour": 11, "minute": 26}
